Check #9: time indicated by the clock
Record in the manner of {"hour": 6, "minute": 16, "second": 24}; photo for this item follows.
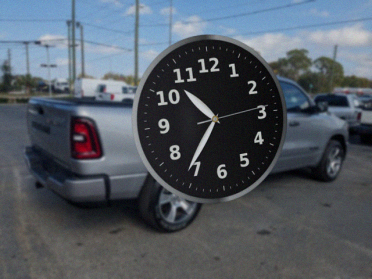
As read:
{"hour": 10, "minute": 36, "second": 14}
